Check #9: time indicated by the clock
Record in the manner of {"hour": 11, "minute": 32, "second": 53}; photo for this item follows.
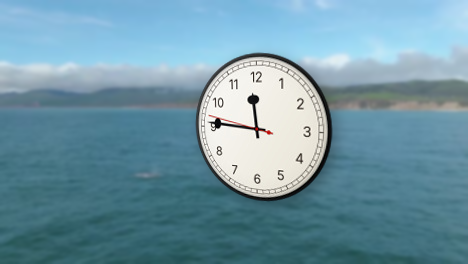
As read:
{"hour": 11, "minute": 45, "second": 47}
